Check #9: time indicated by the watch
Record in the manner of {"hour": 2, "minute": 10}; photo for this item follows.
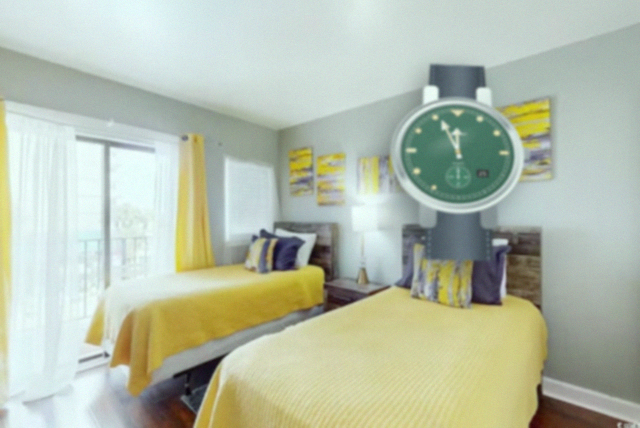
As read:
{"hour": 11, "minute": 56}
